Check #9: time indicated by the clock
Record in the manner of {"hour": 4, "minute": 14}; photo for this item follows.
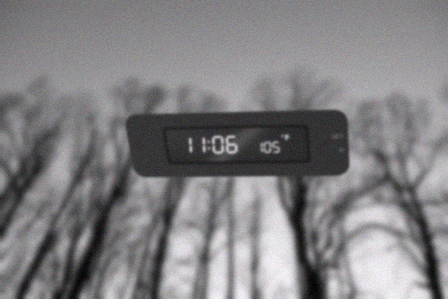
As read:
{"hour": 11, "minute": 6}
